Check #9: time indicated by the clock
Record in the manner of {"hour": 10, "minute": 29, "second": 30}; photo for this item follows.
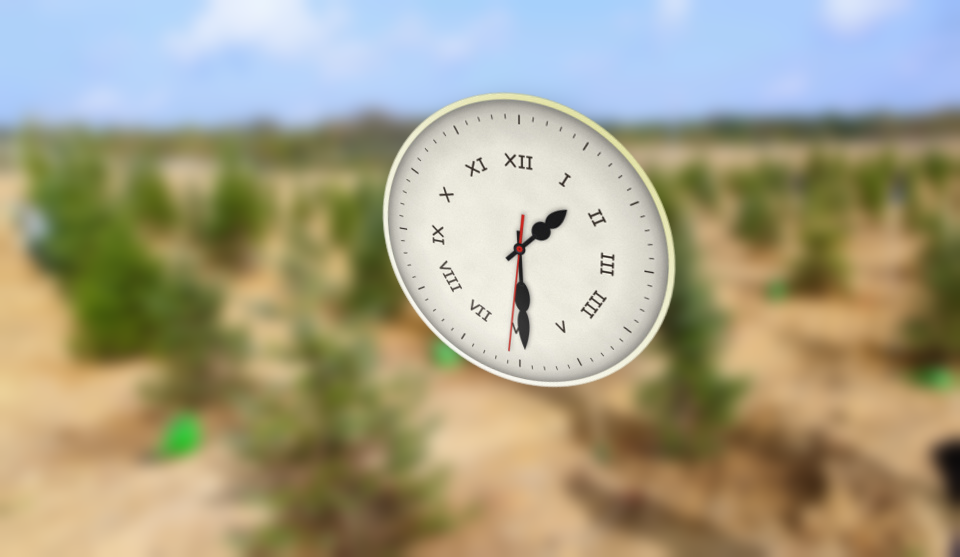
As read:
{"hour": 1, "minute": 29, "second": 31}
